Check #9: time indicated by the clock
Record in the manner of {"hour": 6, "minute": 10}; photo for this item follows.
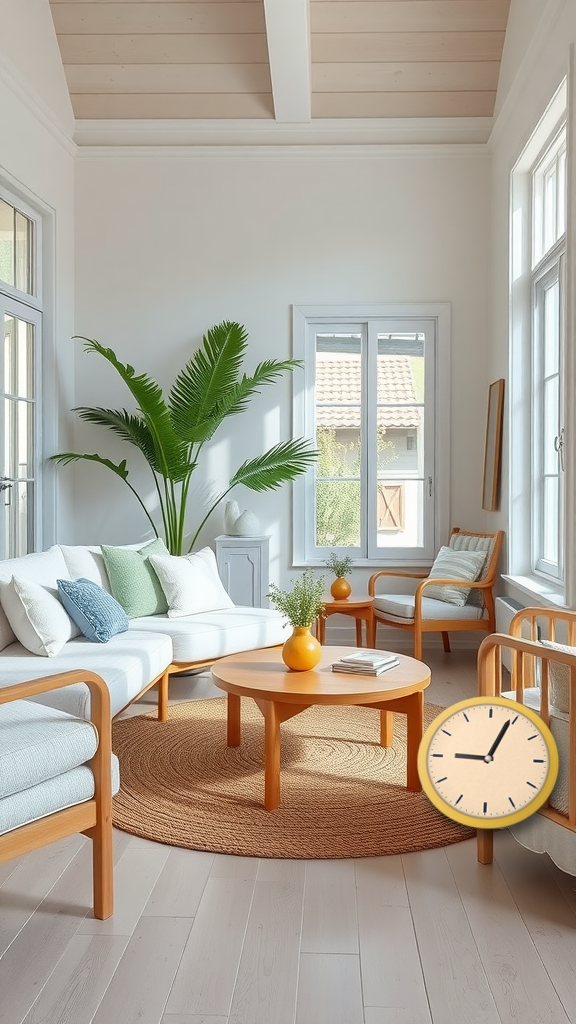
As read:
{"hour": 9, "minute": 4}
